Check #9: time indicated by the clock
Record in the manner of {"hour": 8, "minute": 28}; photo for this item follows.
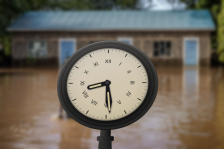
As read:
{"hour": 8, "minute": 29}
